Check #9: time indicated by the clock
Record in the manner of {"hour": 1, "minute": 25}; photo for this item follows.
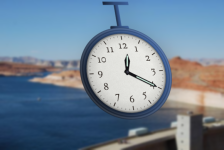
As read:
{"hour": 12, "minute": 20}
